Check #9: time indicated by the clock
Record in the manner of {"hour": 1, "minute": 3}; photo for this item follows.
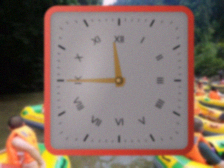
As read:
{"hour": 11, "minute": 45}
